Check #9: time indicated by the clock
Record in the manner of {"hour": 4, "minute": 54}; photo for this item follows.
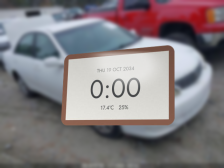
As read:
{"hour": 0, "minute": 0}
